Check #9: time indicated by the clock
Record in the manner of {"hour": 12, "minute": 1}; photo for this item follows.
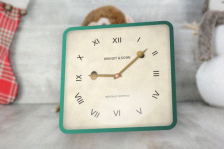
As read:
{"hour": 9, "minute": 8}
